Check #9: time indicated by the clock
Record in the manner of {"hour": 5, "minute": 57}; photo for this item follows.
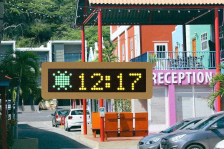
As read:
{"hour": 12, "minute": 17}
